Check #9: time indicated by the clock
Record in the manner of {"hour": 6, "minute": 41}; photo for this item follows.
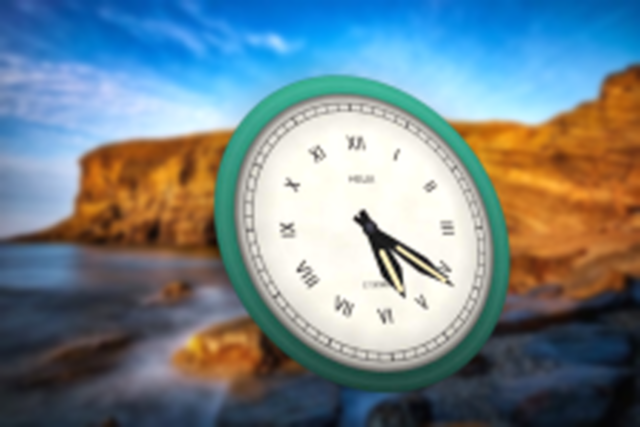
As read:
{"hour": 5, "minute": 21}
